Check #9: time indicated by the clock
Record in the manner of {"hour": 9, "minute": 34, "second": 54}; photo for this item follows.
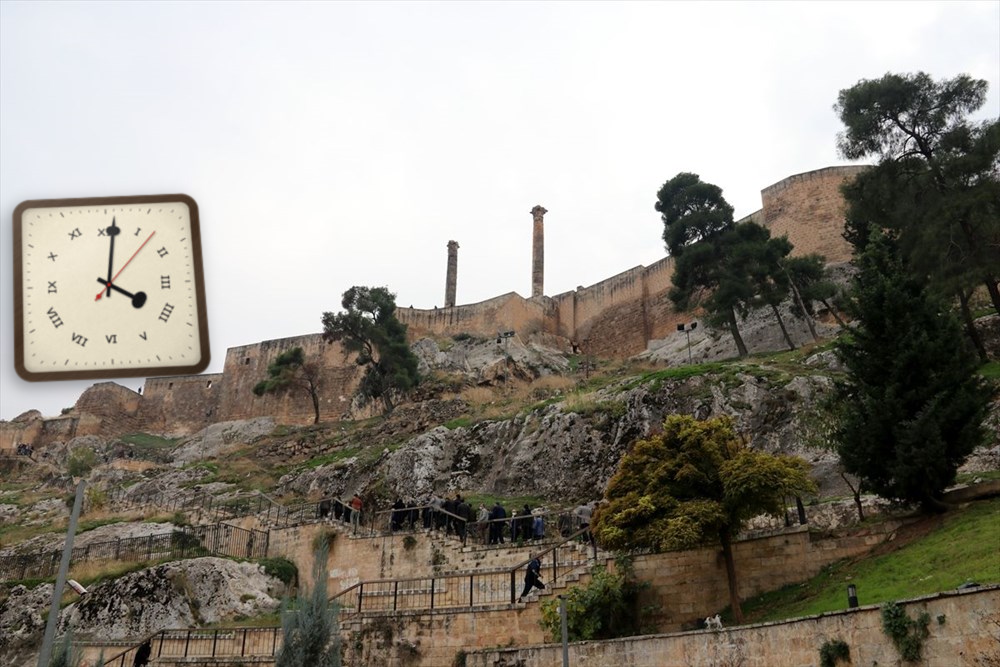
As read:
{"hour": 4, "minute": 1, "second": 7}
